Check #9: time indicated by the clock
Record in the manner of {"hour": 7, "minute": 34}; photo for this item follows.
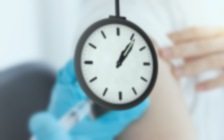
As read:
{"hour": 1, "minute": 6}
